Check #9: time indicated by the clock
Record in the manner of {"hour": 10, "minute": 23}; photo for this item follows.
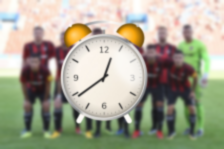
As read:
{"hour": 12, "minute": 39}
